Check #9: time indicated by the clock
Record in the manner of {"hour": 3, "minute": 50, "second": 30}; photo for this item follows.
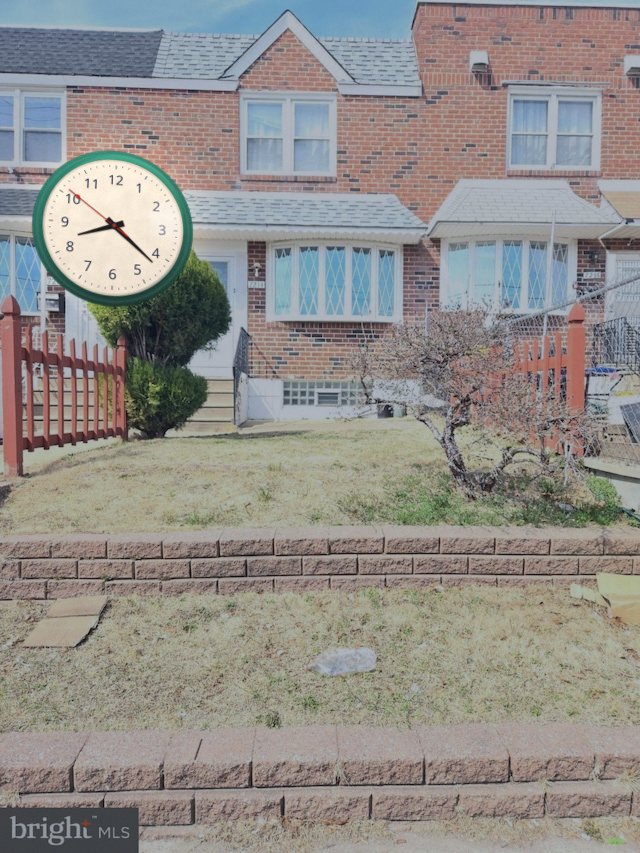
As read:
{"hour": 8, "minute": 21, "second": 51}
